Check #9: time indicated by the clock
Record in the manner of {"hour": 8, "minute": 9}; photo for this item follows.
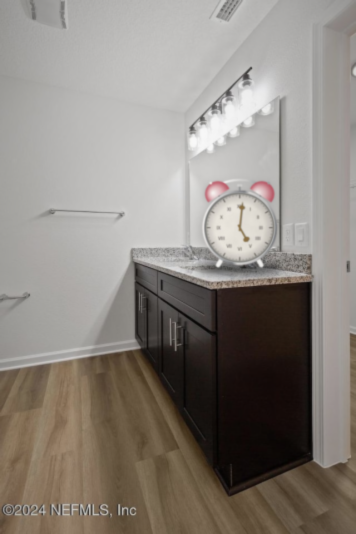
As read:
{"hour": 5, "minute": 1}
